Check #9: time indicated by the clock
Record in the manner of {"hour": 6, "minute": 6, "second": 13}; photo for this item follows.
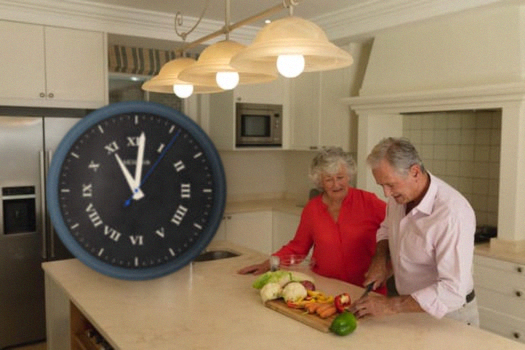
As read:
{"hour": 11, "minute": 1, "second": 6}
